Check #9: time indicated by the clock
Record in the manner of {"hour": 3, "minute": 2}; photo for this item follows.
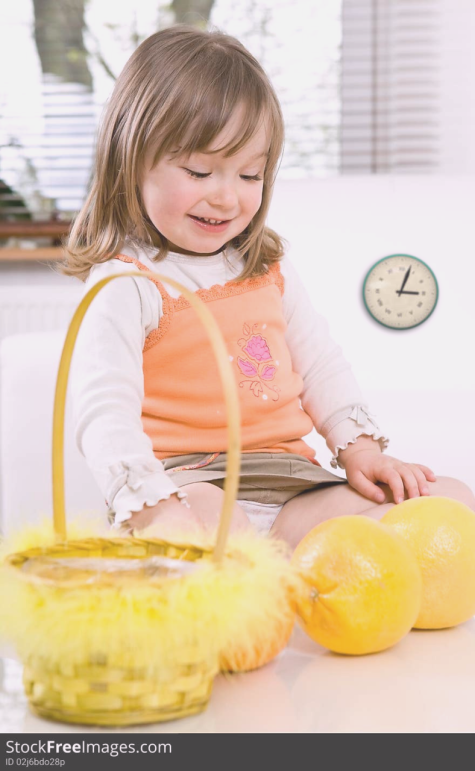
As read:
{"hour": 3, "minute": 3}
